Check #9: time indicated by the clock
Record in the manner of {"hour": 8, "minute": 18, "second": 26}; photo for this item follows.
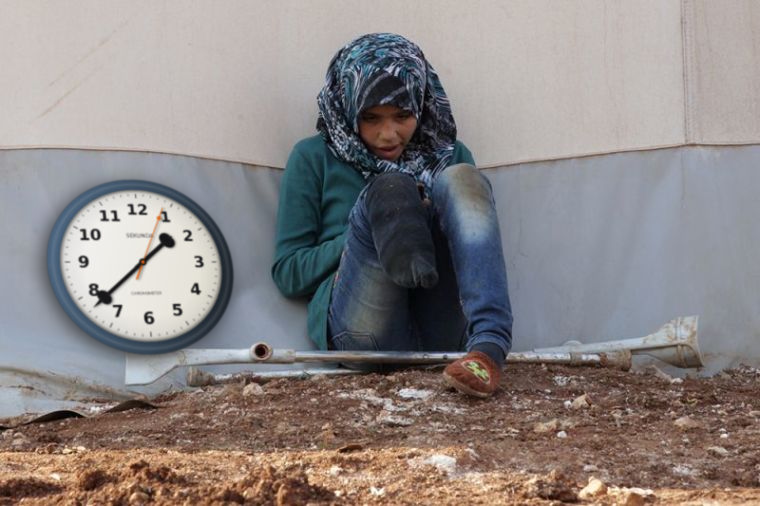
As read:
{"hour": 1, "minute": 38, "second": 4}
